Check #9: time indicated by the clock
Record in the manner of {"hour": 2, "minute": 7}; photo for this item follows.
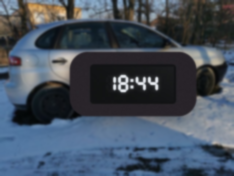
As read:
{"hour": 18, "minute": 44}
